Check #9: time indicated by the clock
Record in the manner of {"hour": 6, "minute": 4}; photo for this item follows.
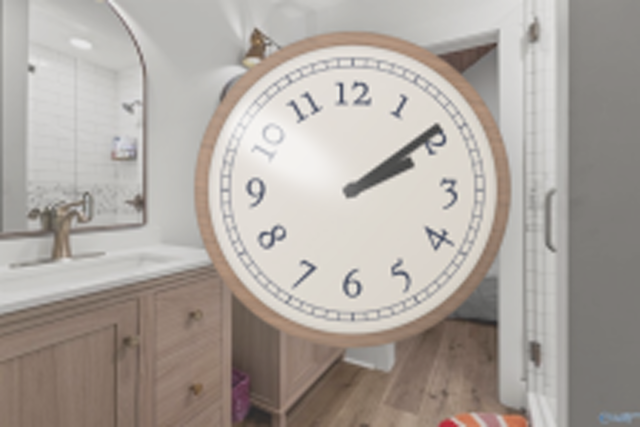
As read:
{"hour": 2, "minute": 9}
